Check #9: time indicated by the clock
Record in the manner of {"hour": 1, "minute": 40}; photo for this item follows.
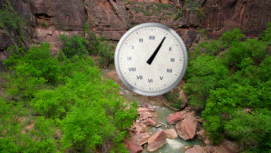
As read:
{"hour": 1, "minute": 5}
